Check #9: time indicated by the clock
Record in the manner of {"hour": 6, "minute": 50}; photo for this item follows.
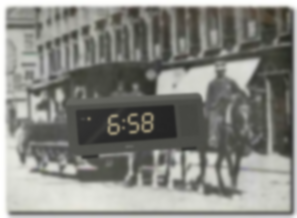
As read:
{"hour": 6, "minute": 58}
